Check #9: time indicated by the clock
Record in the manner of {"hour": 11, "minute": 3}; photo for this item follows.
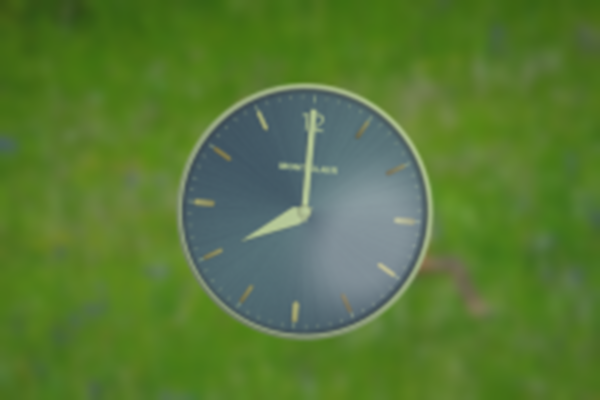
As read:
{"hour": 8, "minute": 0}
